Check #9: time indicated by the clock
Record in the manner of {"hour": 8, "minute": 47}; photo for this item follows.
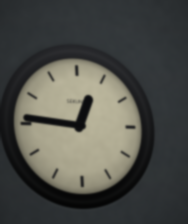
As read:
{"hour": 12, "minute": 46}
